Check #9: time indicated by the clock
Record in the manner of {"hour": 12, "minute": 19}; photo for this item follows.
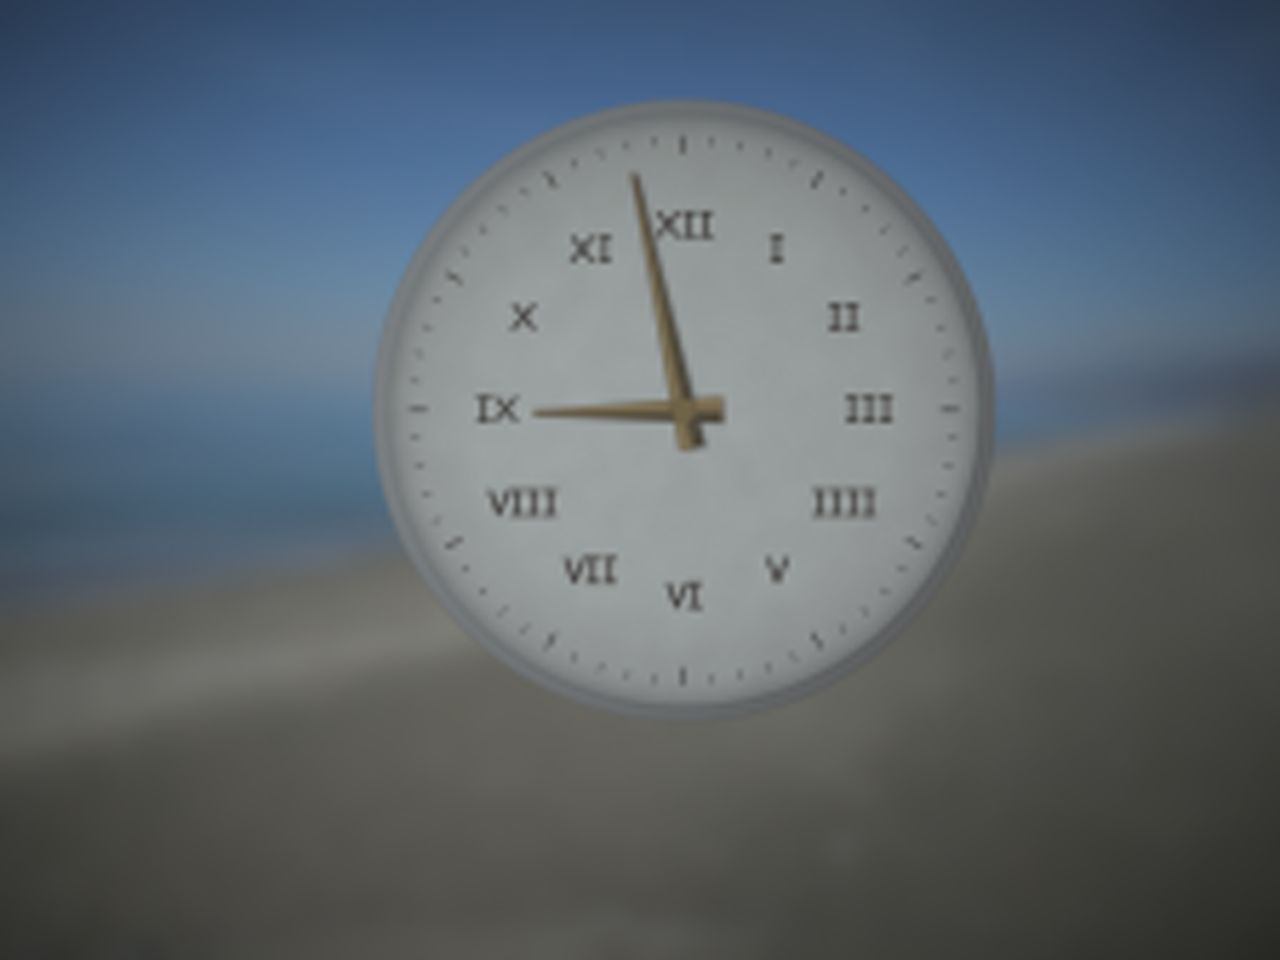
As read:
{"hour": 8, "minute": 58}
